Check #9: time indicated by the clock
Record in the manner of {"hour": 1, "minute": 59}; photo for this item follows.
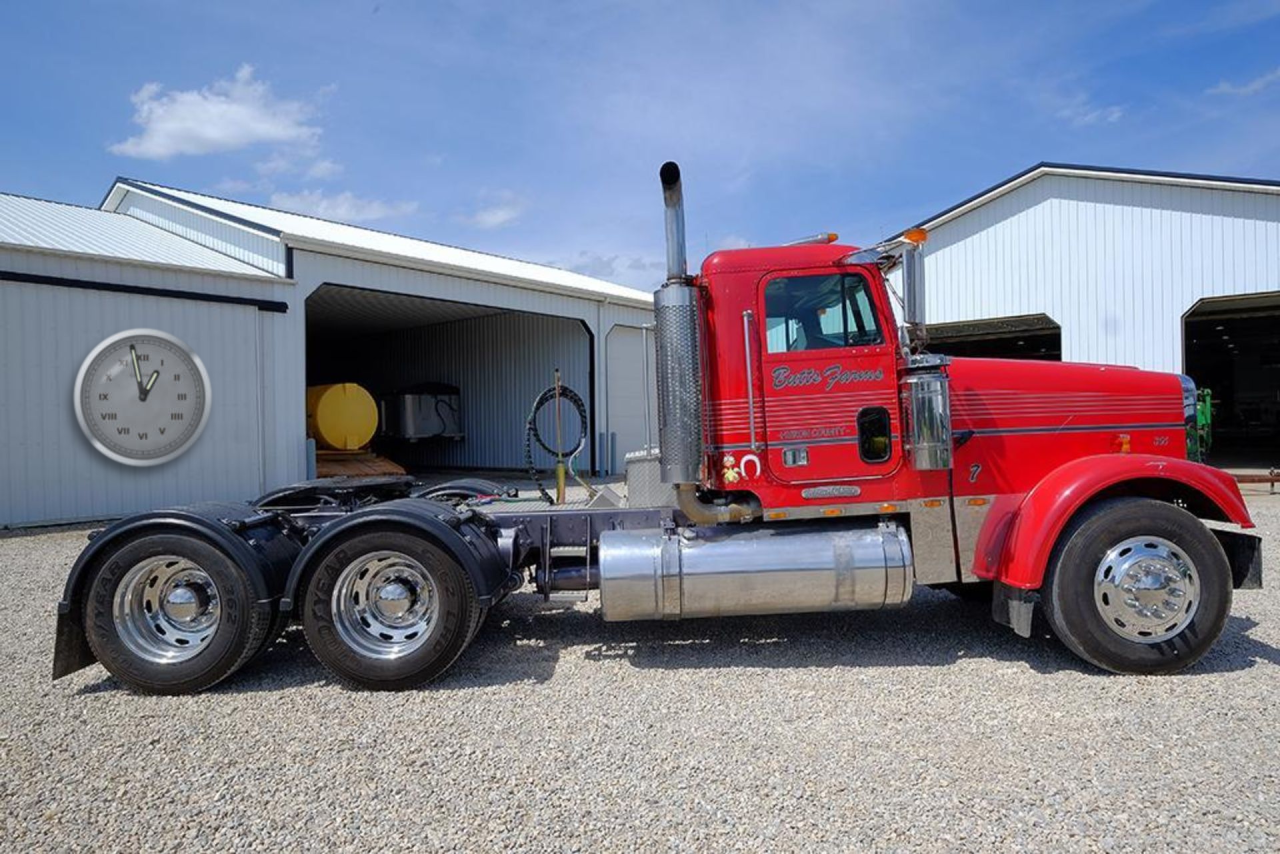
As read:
{"hour": 12, "minute": 58}
